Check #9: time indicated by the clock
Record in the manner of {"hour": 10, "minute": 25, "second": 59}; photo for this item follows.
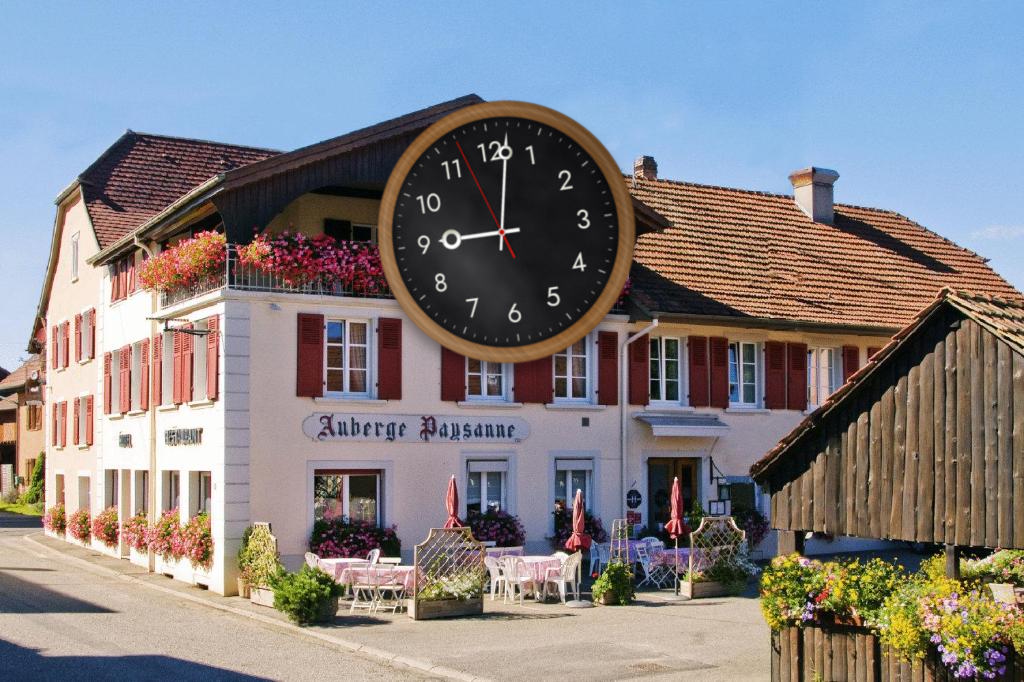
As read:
{"hour": 9, "minute": 1, "second": 57}
